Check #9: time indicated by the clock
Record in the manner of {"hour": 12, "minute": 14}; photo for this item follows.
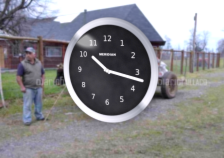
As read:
{"hour": 10, "minute": 17}
